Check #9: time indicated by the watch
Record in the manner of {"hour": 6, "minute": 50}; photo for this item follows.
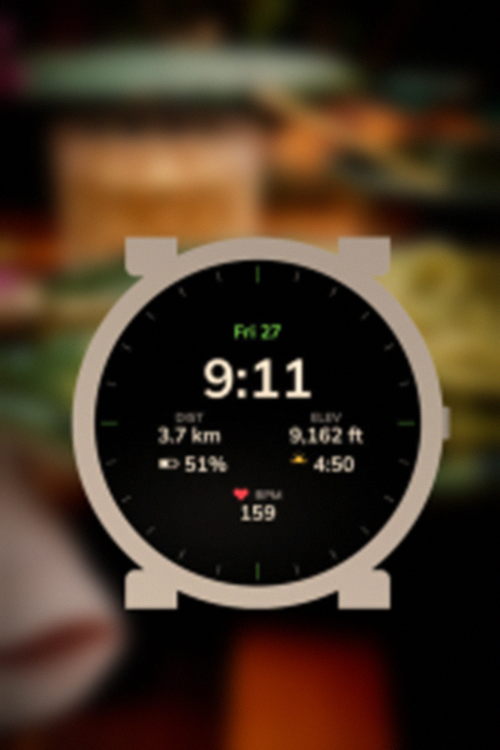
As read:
{"hour": 9, "minute": 11}
